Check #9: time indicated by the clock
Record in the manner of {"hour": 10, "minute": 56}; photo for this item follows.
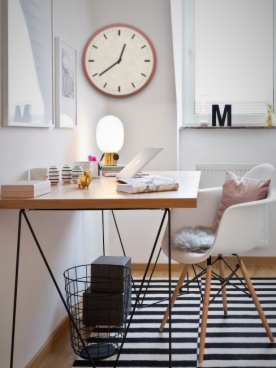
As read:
{"hour": 12, "minute": 39}
